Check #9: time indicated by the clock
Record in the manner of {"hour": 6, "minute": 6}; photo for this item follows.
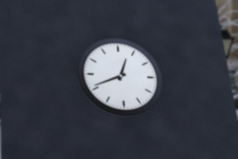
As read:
{"hour": 12, "minute": 41}
